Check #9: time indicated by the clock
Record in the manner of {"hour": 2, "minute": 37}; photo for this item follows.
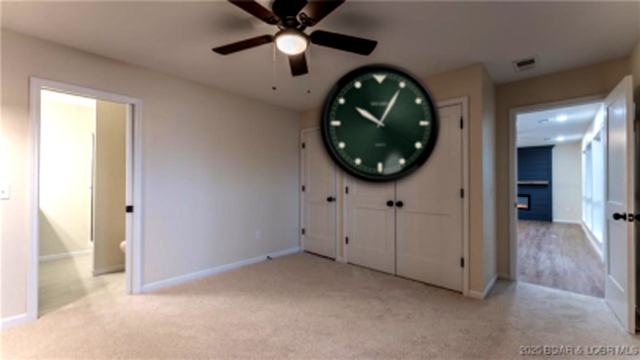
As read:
{"hour": 10, "minute": 5}
